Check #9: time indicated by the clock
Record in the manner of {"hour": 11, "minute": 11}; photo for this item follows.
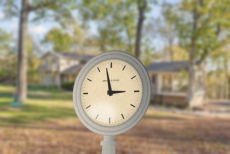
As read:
{"hour": 2, "minute": 58}
